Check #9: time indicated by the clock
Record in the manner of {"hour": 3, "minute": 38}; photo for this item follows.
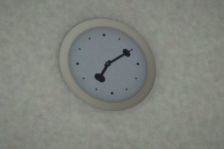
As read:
{"hour": 7, "minute": 10}
